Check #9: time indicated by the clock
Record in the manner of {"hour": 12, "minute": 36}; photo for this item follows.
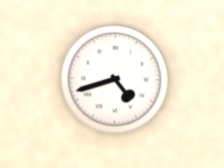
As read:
{"hour": 4, "minute": 42}
